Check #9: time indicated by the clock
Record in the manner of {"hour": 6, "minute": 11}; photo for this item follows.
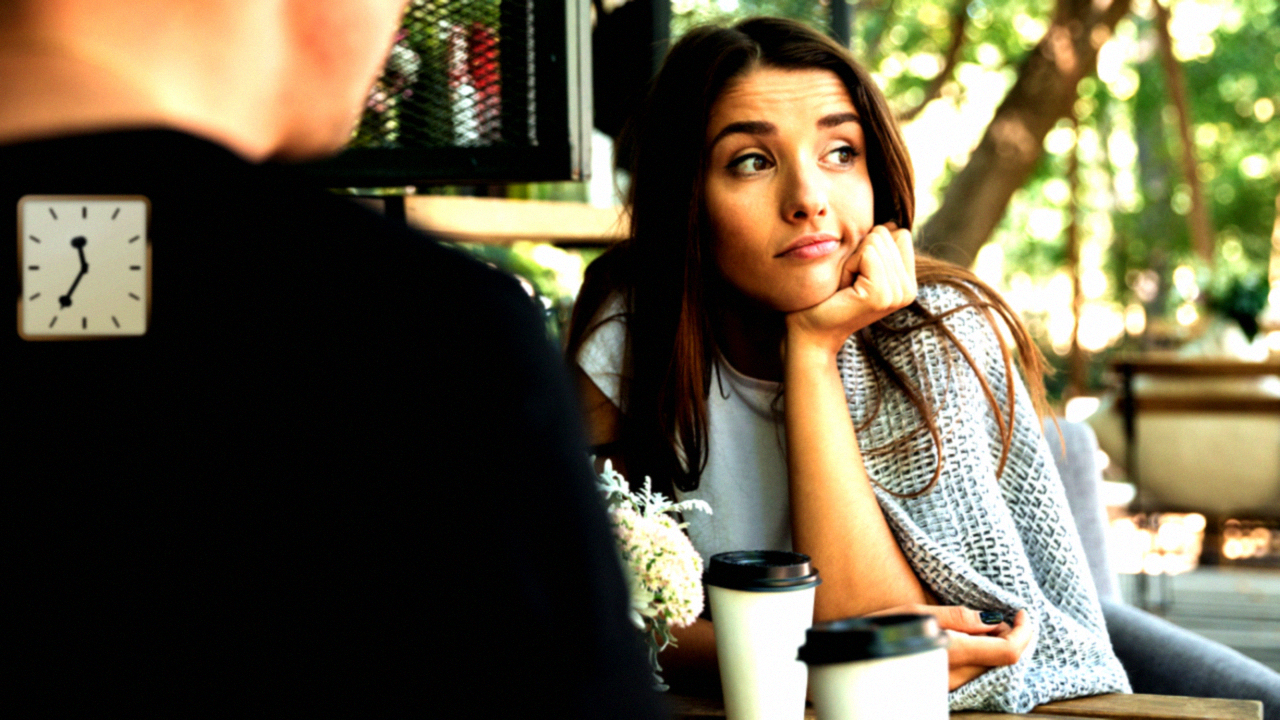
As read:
{"hour": 11, "minute": 35}
